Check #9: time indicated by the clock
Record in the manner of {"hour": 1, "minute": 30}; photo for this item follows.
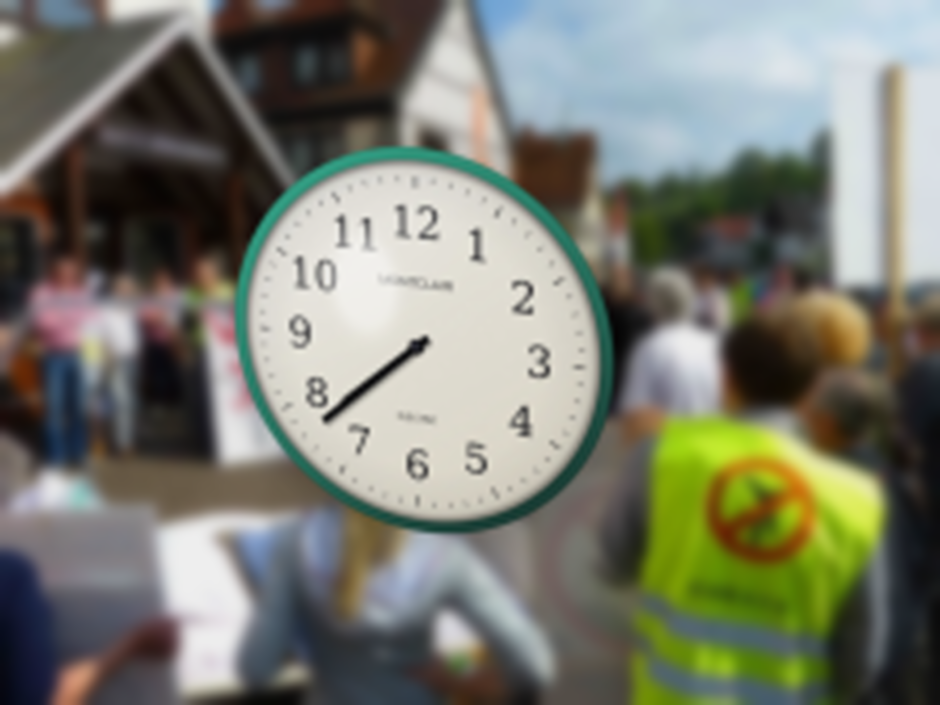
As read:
{"hour": 7, "minute": 38}
